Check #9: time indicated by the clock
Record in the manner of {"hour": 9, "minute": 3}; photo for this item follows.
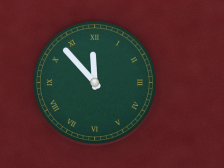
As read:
{"hour": 11, "minute": 53}
